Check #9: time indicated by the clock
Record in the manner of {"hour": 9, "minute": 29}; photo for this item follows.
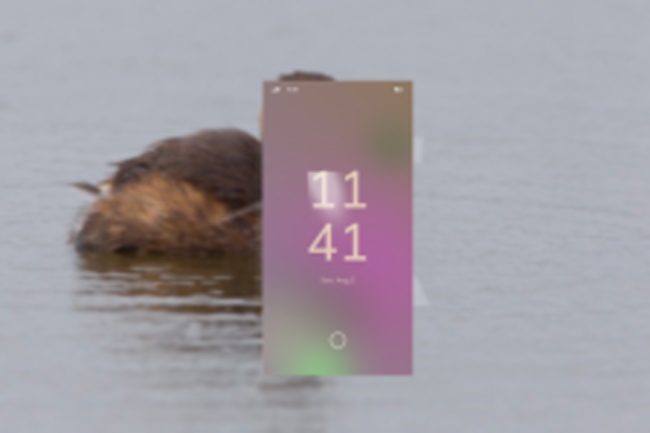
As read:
{"hour": 11, "minute": 41}
